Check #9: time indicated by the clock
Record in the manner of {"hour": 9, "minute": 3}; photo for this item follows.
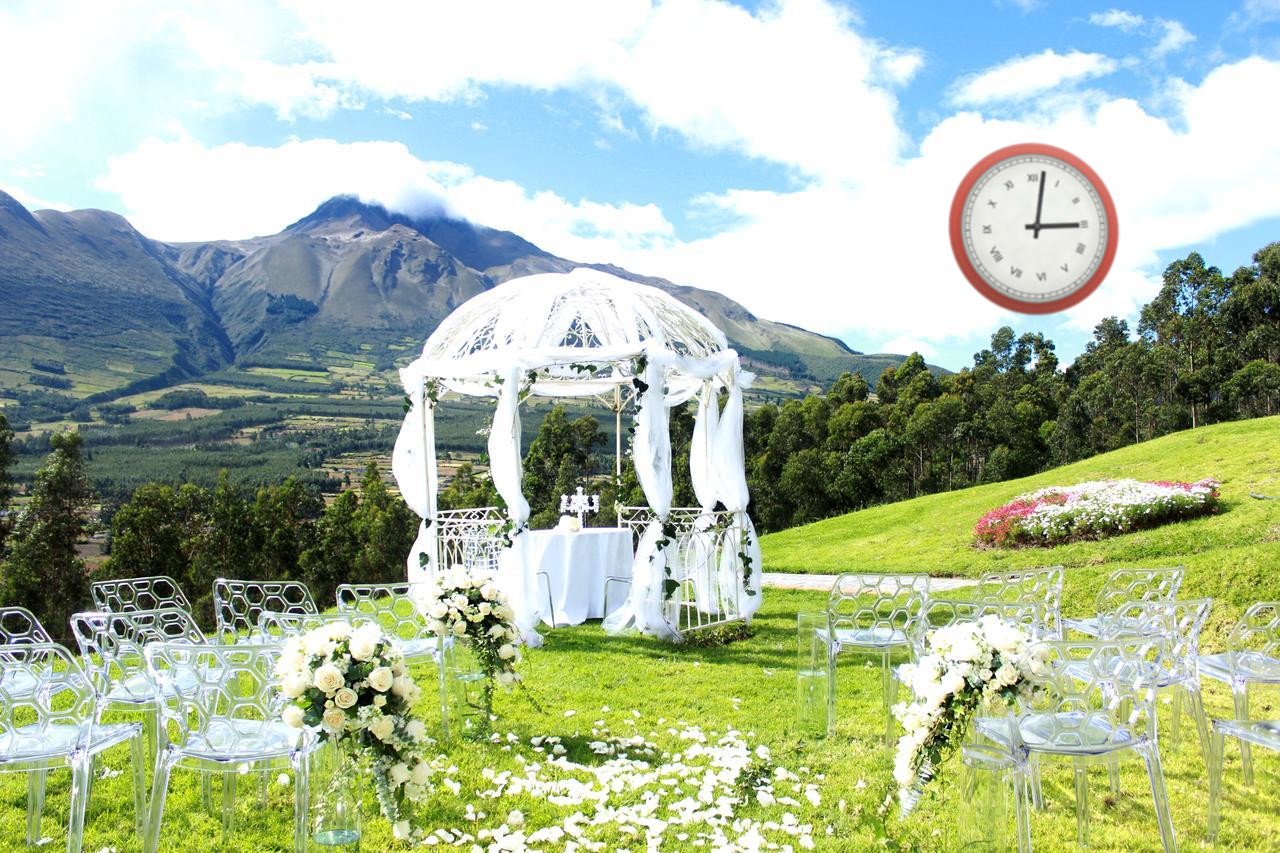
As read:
{"hour": 3, "minute": 2}
